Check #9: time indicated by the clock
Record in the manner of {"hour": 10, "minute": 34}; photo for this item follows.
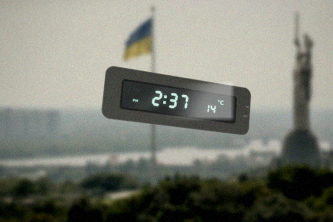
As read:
{"hour": 2, "minute": 37}
